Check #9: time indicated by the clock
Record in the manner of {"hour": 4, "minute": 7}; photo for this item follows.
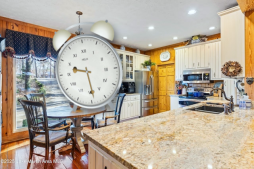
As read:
{"hour": 9, "minute": 29}
